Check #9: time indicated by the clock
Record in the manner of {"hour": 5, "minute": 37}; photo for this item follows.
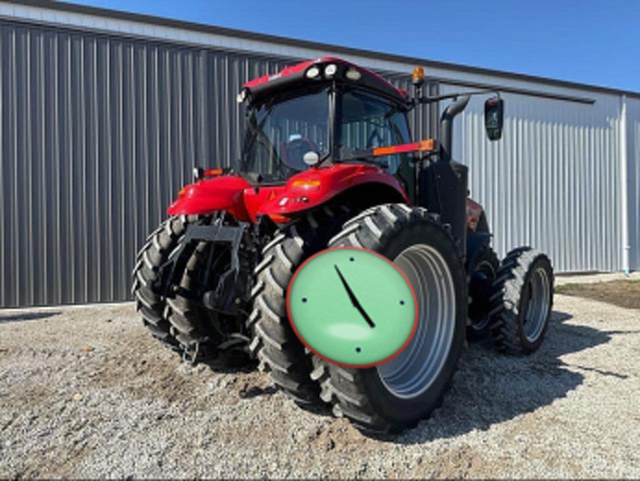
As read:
{"hour": 4, "minute": 56}
